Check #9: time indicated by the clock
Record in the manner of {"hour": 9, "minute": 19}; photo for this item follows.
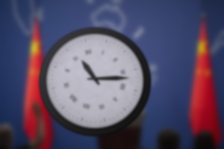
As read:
{"hour": 11, "minute": 17}
